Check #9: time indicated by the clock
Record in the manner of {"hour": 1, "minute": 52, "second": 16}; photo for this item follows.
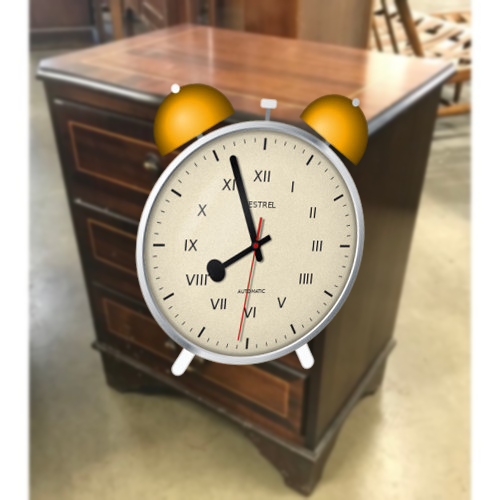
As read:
{"hour": 7, "minute": 56, "second": 31}
